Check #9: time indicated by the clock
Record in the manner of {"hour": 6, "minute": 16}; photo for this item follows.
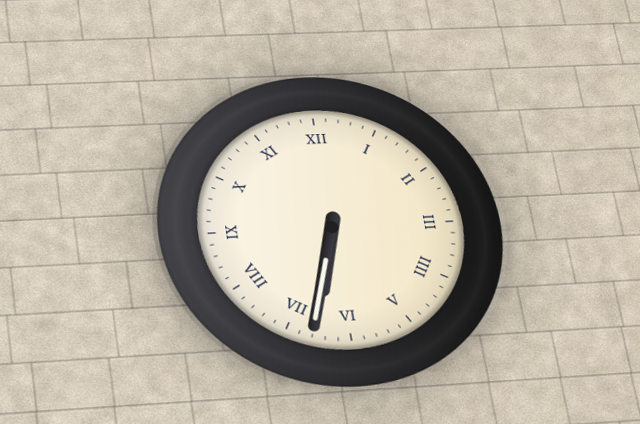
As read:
{"hour": 6, "minute": 33}
